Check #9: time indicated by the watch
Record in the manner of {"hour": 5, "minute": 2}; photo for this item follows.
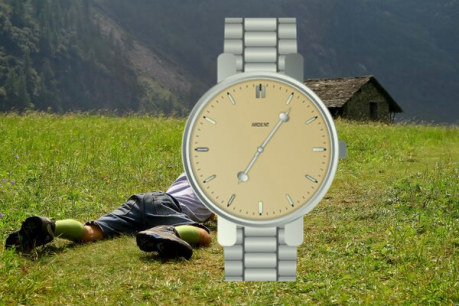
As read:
{"hour": 7, "minute": 6}
